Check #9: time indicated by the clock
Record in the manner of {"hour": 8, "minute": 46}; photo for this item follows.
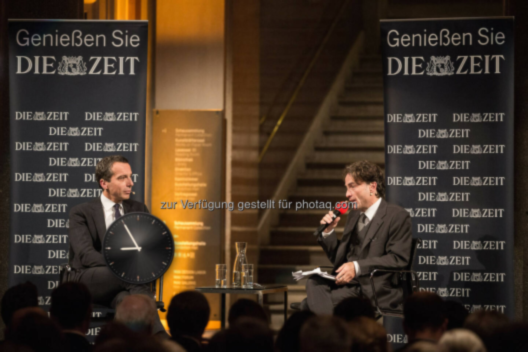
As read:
{"hour": 8, "minute": 55}
